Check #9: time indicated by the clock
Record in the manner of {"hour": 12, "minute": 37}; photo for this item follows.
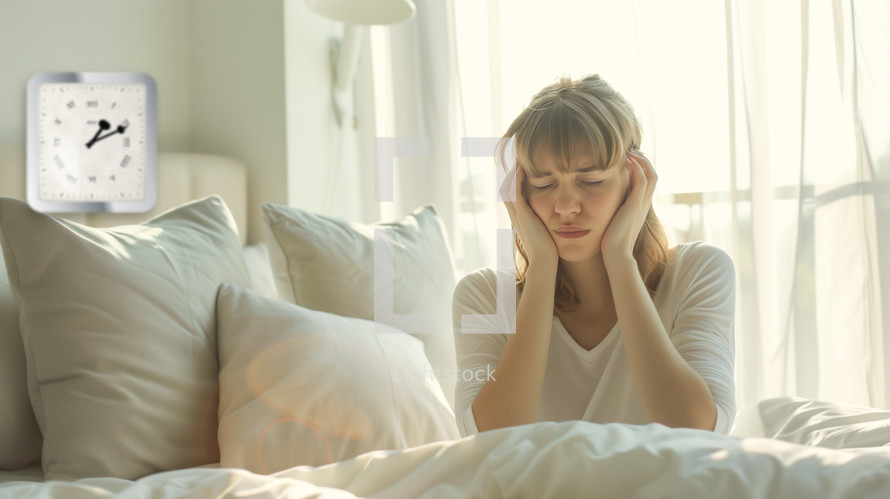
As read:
{"hour": 1, "minute": 11}
